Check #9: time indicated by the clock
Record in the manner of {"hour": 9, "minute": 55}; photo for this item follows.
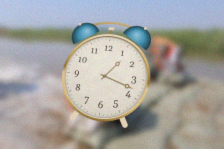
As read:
{"hour": 1, "minute": 18}
